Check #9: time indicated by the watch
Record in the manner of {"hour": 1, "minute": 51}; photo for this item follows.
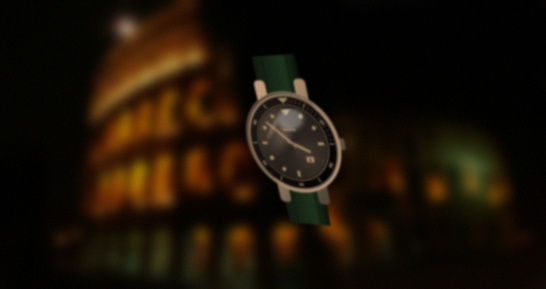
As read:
{"hour": 3, "minute": 52}
